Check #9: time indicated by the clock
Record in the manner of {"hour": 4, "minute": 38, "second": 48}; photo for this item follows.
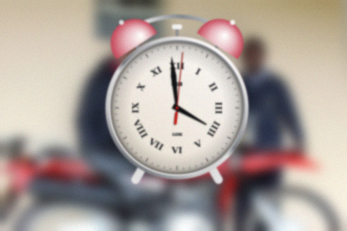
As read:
{"hour": 3, "minute": 59, "second": 1}
